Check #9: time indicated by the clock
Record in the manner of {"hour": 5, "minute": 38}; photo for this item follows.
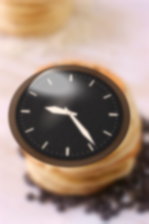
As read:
{"hour": 9, "minute": 24}
